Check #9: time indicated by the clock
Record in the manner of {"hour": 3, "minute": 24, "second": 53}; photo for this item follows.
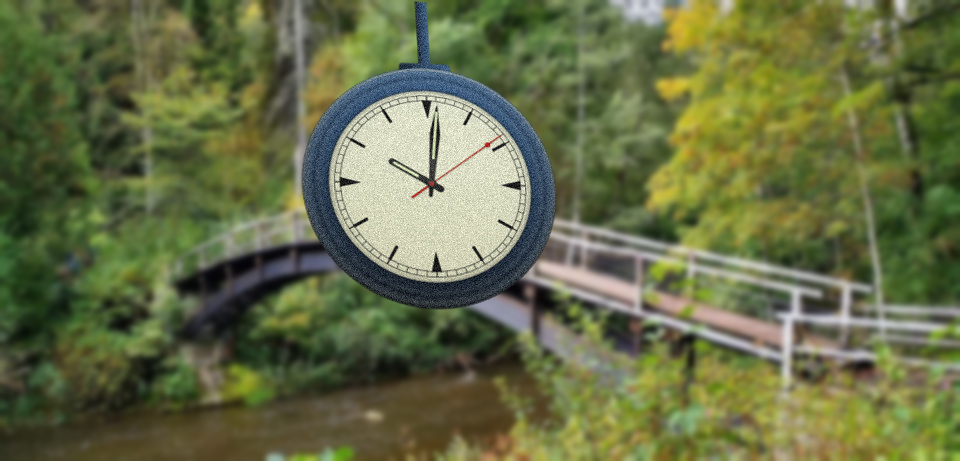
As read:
{"hour": 10, "minute": 1, "second": 9}
